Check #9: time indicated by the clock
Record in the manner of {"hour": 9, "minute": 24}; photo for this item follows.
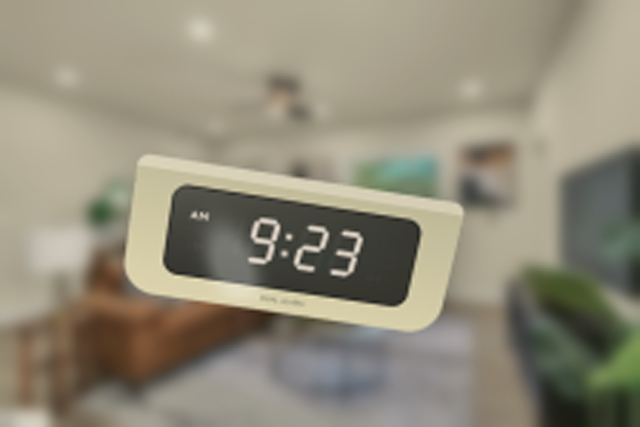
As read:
{"hour": 9, "minute": 23}
